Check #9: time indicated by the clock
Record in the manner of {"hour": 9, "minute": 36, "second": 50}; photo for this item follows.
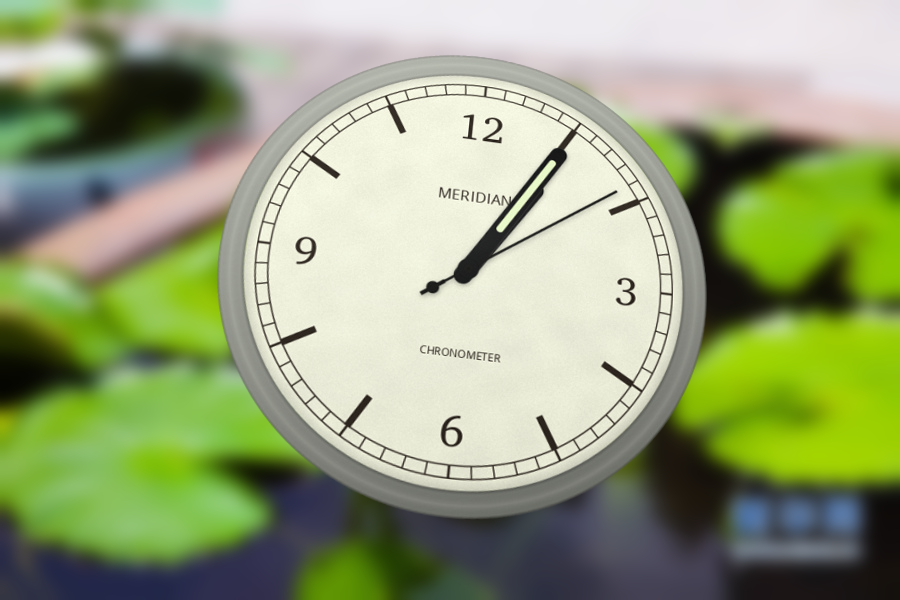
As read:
{"hour": 1, "minute": 5, "second": 9}
